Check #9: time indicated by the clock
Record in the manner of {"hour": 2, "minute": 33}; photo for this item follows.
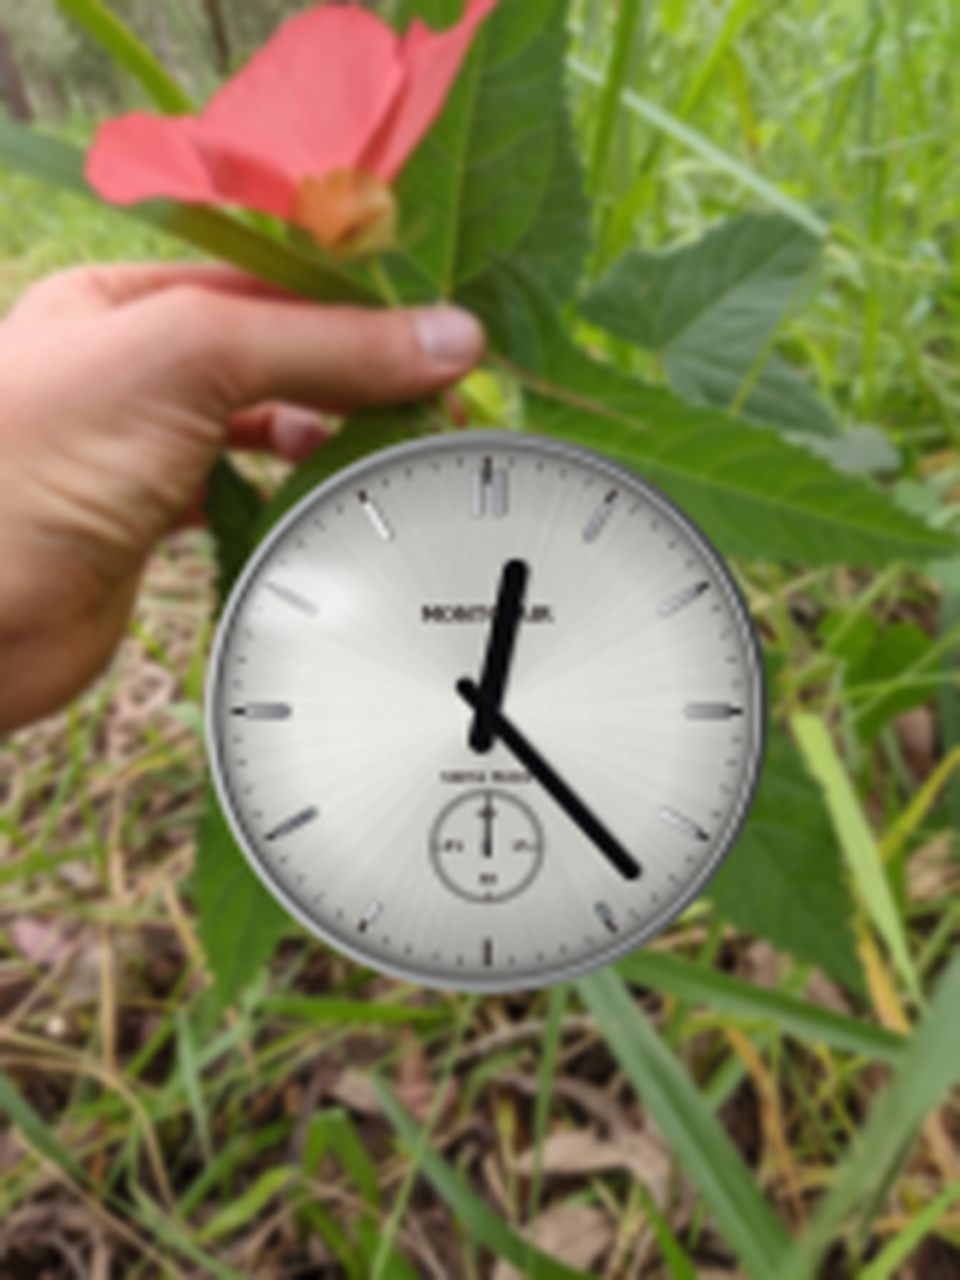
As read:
{"hour": 12, "minute": 23}
